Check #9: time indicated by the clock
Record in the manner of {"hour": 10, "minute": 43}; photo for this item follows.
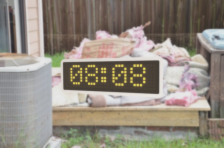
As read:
{"hour": 8, "minute": 8}
